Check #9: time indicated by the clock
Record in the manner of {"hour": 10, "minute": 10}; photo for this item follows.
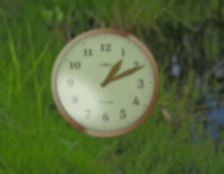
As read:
{"hour": 1, "minute": 11}
